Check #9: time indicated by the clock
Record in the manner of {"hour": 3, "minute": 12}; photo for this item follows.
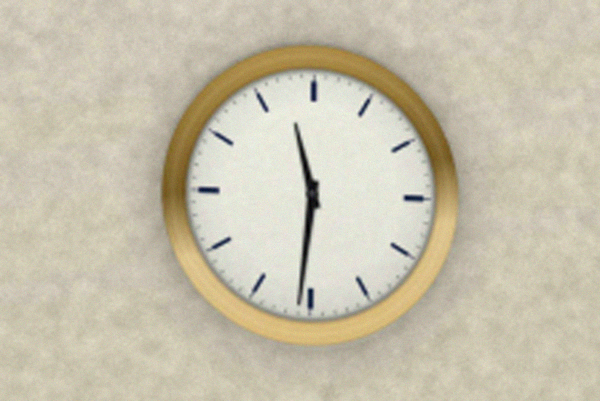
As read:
{"hour": 11, "minute": 31}
